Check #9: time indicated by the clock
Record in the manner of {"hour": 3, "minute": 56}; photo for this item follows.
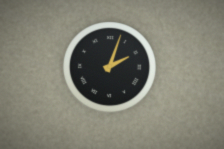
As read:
{"hour": 2, "minute": 3}
